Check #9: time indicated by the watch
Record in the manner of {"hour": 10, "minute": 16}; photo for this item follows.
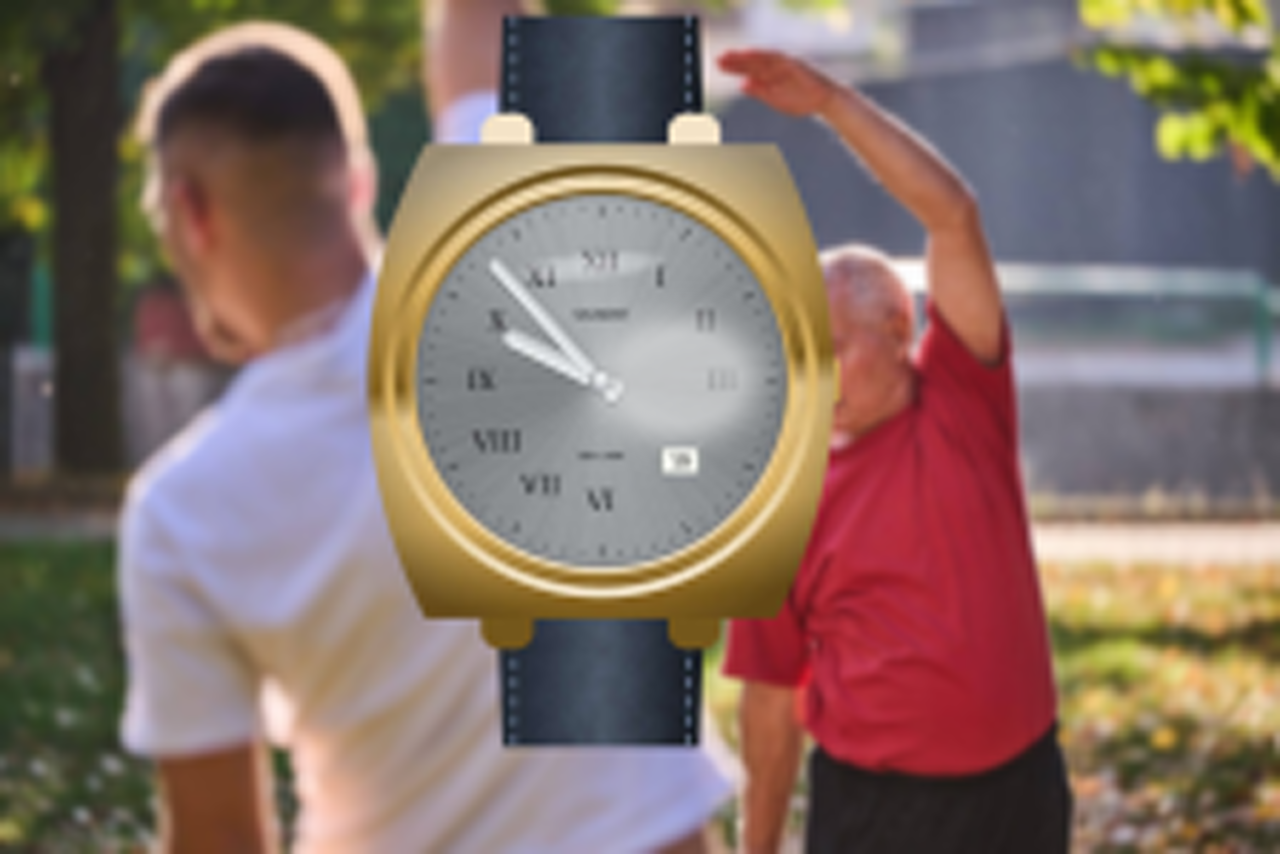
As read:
{"hour": 9, "minute": 53}
